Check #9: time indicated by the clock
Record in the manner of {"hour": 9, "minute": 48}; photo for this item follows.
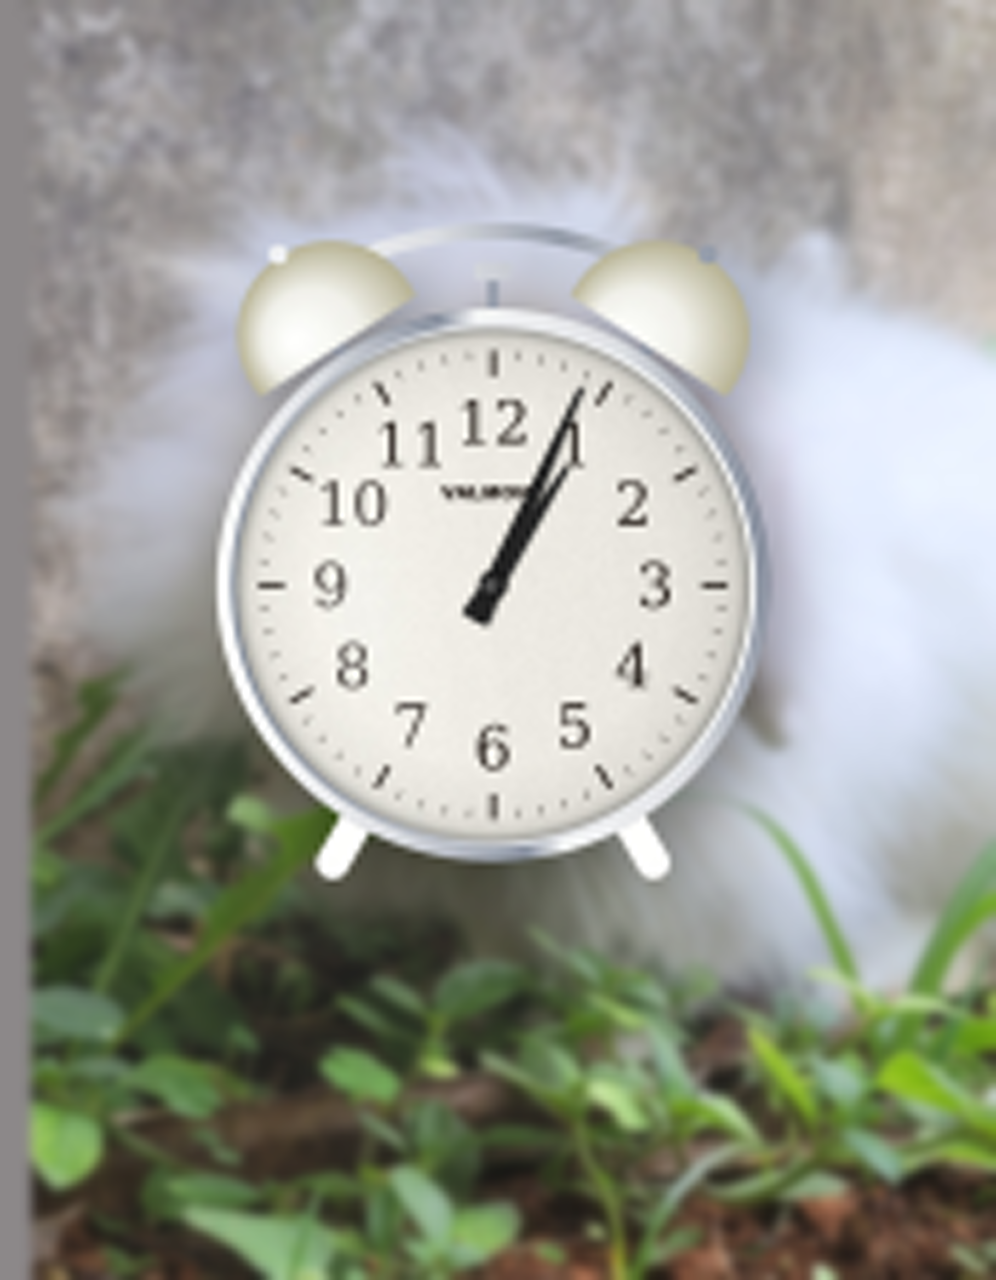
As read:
{"hour": 1, "minute": 4}
